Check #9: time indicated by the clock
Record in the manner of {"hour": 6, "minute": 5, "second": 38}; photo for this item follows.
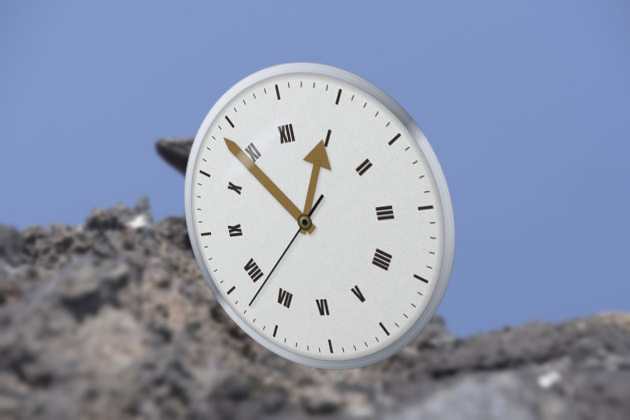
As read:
{"hour": 12, "minute": 53, "second": 38}
